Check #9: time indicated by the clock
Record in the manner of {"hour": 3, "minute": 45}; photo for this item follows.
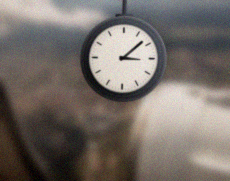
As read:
{"hour": 3, "minute": 8}
